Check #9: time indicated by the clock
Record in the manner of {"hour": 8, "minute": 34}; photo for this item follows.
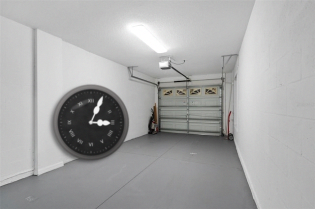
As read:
{"hour": 3, "minute": 4}
